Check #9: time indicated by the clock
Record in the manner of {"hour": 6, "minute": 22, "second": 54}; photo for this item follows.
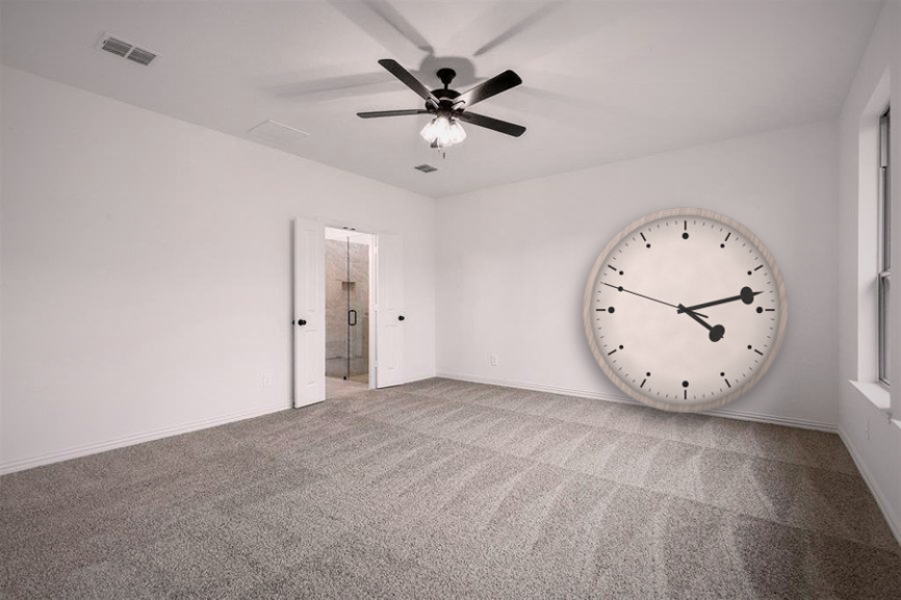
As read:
{"hour": 4, "minute": 12, "second": 48}
